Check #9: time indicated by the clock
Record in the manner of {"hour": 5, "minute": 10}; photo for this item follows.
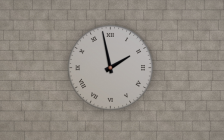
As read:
{"hour": 1, "minute": 58}
